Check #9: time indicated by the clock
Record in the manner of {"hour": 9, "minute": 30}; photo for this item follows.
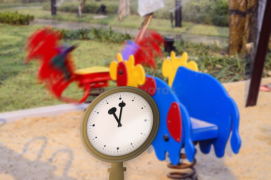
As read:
{"hour": 11, "minute": 1}
